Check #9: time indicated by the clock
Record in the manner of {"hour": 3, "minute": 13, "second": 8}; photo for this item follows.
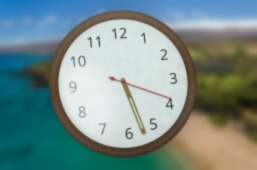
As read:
{"hour": 5, "minute": 27, "second": 19}
